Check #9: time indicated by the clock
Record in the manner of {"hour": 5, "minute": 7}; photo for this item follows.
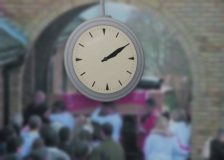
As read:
{"hour": 2, "minute": 10}
